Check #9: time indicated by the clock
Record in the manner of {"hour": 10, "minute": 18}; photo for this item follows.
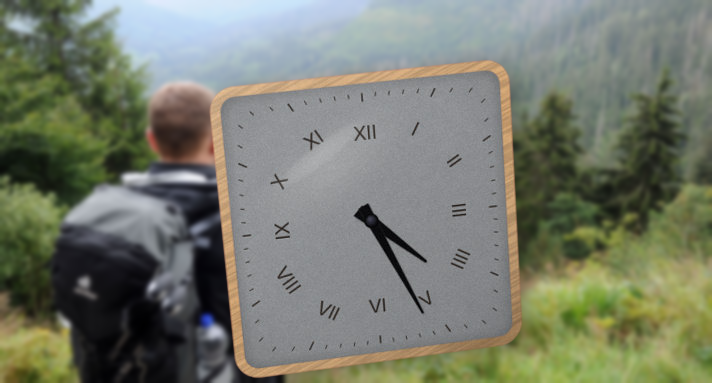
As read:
{"hour": 4, "minute": 26}
